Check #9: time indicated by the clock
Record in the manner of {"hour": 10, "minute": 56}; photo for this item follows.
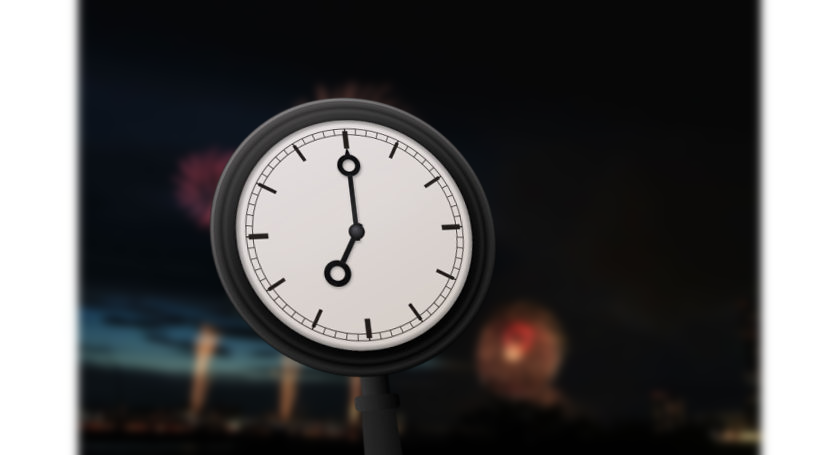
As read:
{"hour": 7, "minute": 0}
